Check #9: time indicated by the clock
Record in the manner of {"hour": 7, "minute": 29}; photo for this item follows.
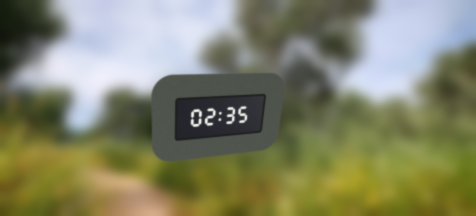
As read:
{"hour": 2, "minute": 35}
